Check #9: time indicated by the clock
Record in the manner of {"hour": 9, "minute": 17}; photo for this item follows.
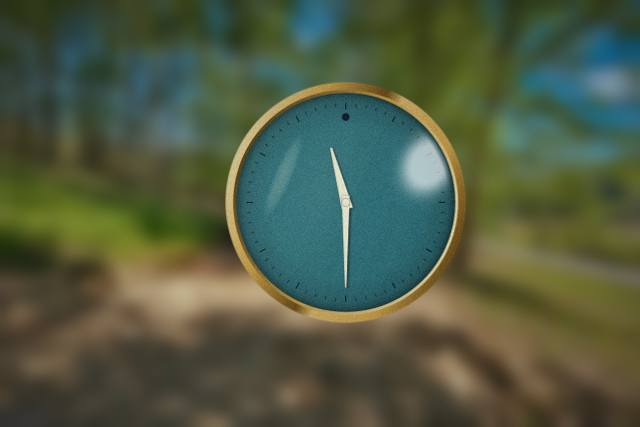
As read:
{"hour": 11, "minute": 30}
